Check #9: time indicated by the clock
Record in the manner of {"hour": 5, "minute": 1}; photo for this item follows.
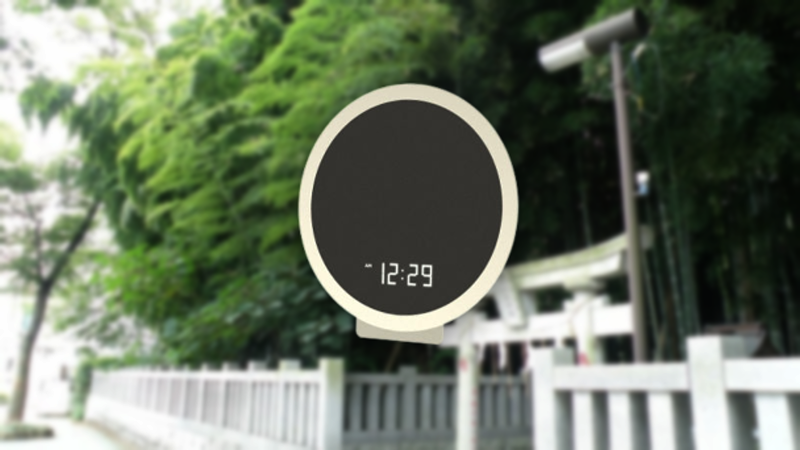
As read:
{"hour": 12, "minute": 29}
